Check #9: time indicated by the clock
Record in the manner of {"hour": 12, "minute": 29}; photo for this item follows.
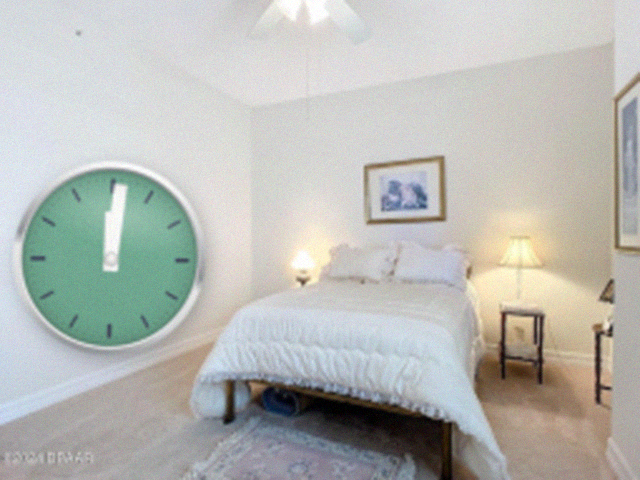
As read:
{"hour": 12, "minute": 1}
